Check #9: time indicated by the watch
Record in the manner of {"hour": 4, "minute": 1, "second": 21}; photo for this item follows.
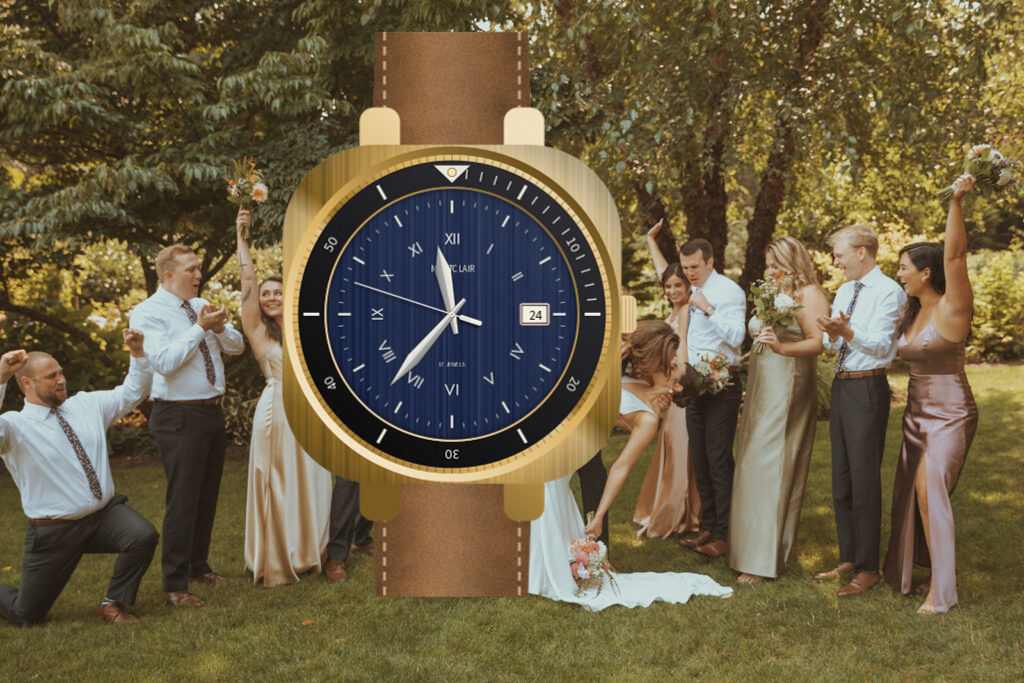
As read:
{"hour": 11, "minute": 36, "second": 48}
